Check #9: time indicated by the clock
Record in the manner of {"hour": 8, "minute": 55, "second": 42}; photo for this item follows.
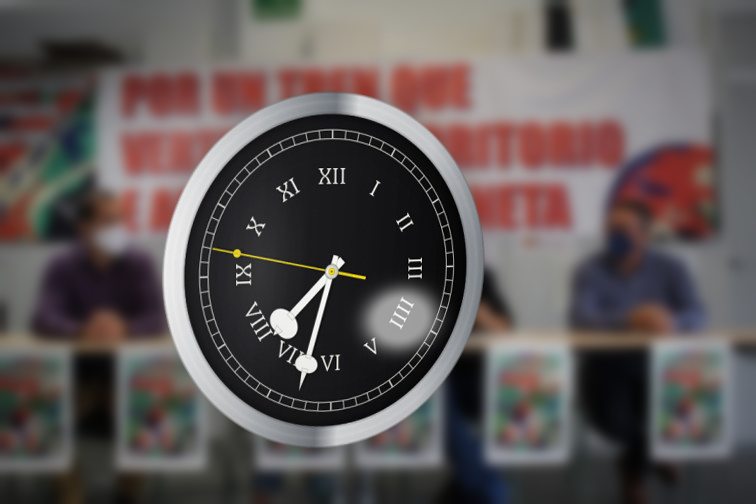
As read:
{"hour": 7, "minute": 32, "second": 47}
